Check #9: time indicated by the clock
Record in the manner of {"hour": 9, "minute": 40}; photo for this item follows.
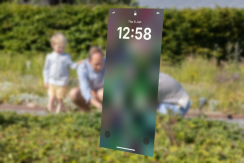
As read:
{"hour": 12, "minute": 58}
